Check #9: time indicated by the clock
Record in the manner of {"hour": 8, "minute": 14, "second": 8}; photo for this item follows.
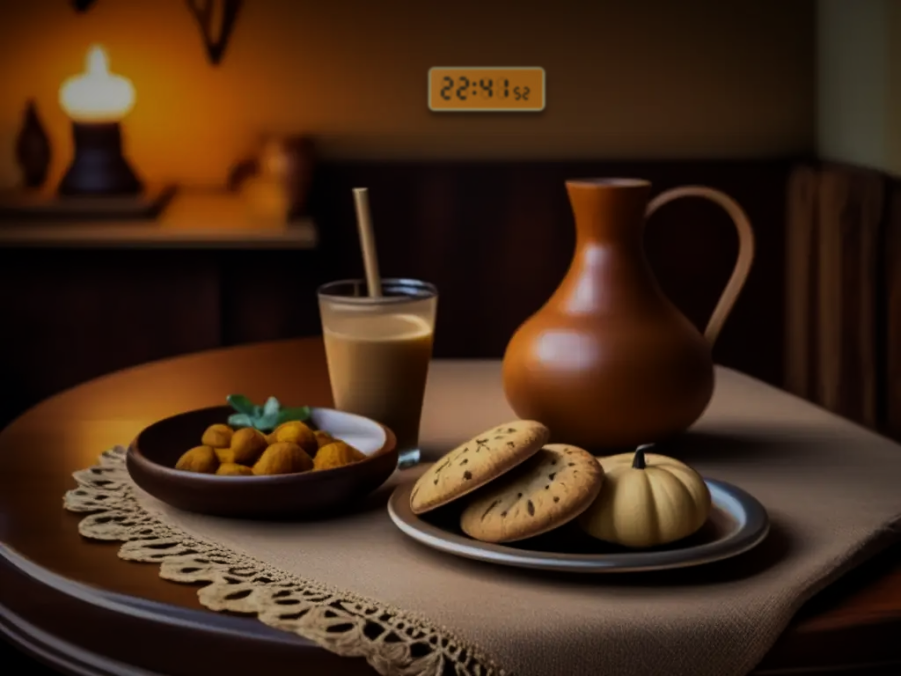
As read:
{"hour": 22, "minute": 41, "second": 52}
